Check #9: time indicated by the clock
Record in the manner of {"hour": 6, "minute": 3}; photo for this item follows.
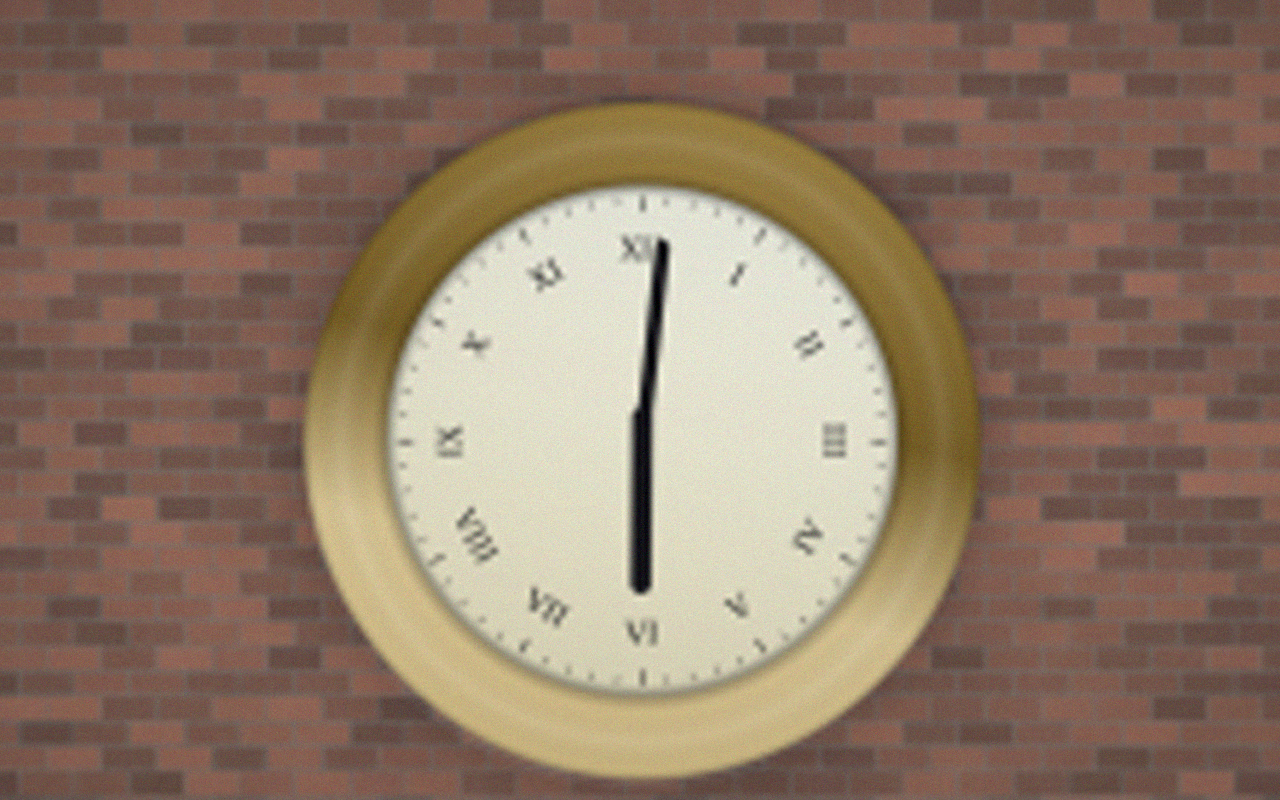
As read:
{"hour": 6, "minute": 1}
